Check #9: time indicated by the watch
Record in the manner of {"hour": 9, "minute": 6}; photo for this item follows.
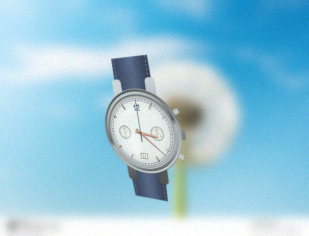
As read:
{"hour": 3, "minute": 22}
